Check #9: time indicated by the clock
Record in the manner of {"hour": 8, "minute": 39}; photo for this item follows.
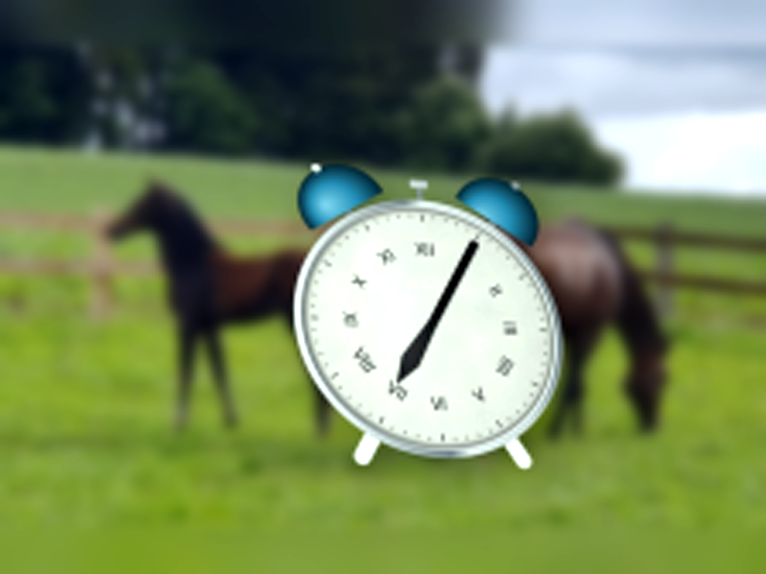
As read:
{"hour": 7, "minute": 5}
